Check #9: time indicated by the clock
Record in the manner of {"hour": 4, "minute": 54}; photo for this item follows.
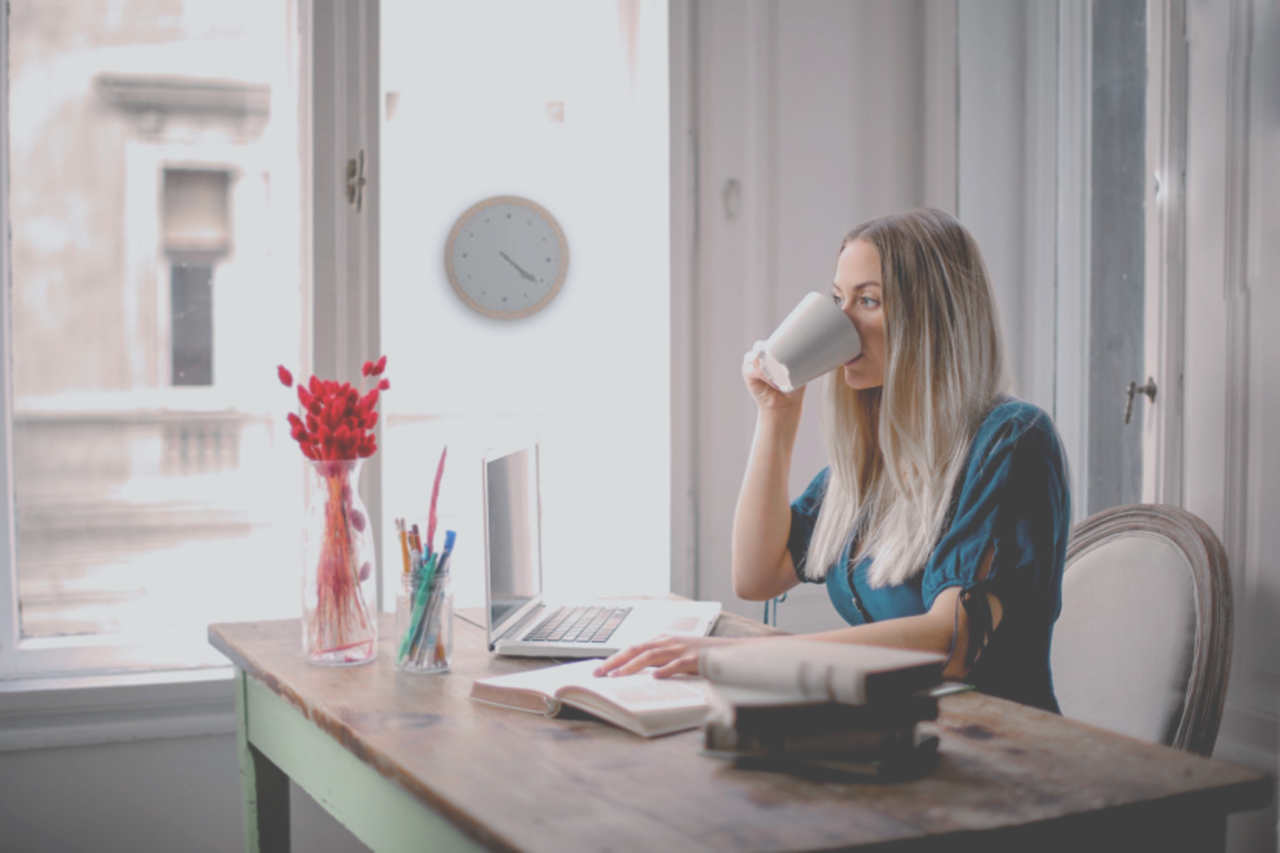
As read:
{"hour": 4, "minute": 21}
